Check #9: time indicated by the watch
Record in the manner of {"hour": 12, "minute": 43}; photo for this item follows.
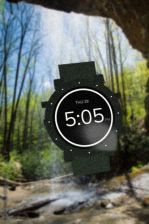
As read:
{"hour": 5, "minute": 5}
